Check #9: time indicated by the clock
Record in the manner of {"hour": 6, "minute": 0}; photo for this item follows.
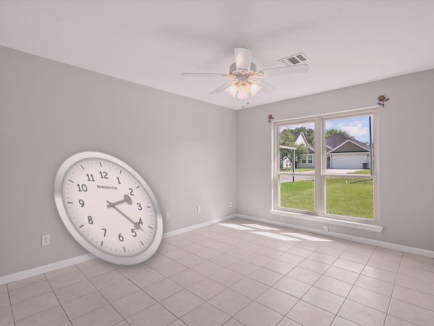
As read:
{"hour": 2, "minute": 22}
